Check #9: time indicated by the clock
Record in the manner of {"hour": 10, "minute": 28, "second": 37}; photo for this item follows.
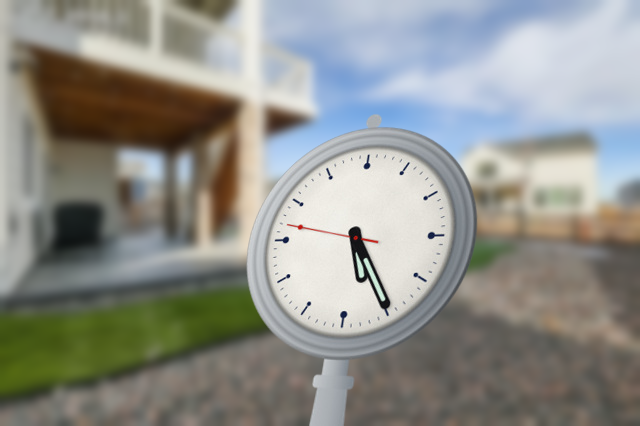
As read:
{"hour": 5, "minute": 24, "second": 47}
